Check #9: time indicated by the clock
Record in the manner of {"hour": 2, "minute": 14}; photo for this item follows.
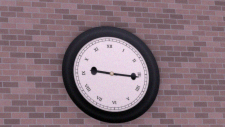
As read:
{"hour": 9, "minute": 16}
